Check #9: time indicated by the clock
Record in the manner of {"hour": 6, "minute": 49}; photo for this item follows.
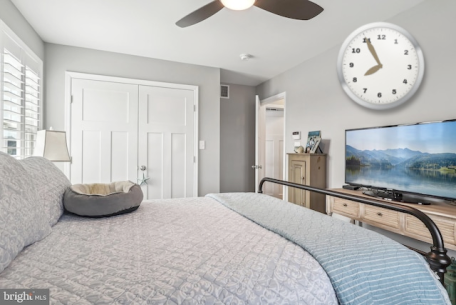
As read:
{"hour": 7, "minute": 55}
